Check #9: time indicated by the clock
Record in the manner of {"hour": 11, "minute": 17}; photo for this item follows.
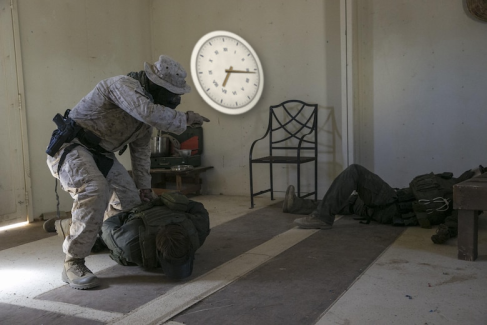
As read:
{"hour": 7, "minute": 16}
